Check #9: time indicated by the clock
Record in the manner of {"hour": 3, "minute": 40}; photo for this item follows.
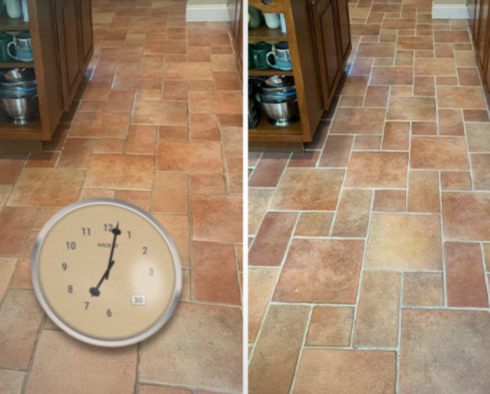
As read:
{"hour": 7, "minute": 2}
